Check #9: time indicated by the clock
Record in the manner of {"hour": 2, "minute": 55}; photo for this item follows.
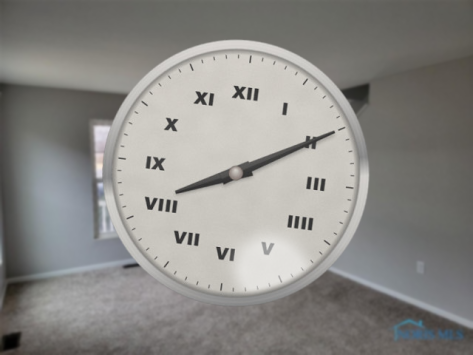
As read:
{"hour": 8, "minute": 10}
